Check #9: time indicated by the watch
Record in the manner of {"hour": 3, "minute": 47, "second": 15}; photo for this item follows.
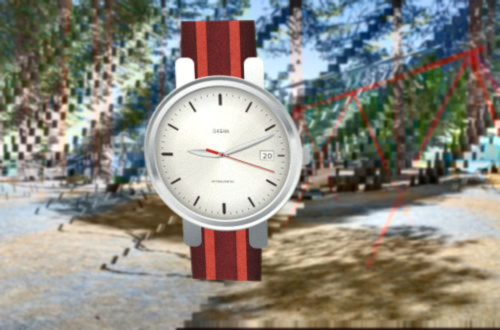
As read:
{"hour": 9, "minute": 11, "second": 18}
